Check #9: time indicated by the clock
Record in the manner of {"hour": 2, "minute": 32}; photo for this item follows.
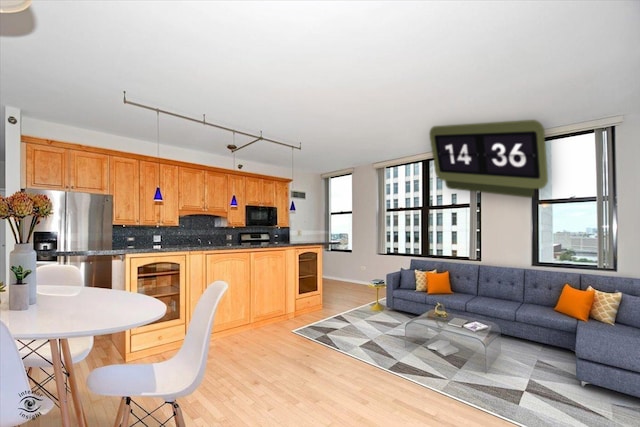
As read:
{"hour": 14, "minute": 36}
